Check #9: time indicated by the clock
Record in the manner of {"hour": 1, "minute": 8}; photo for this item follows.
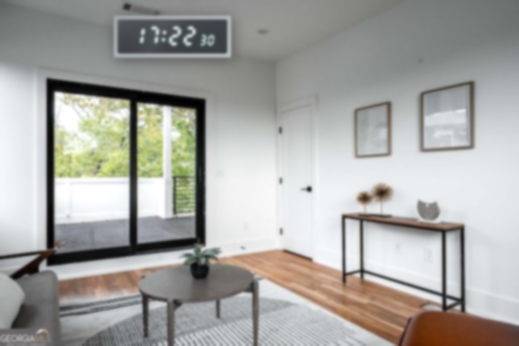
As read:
{"hour": 17, "minute": 22}
